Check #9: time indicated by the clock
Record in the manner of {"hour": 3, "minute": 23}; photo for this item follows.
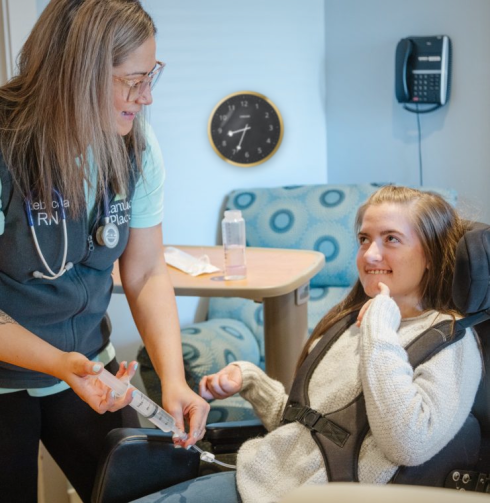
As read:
{"hour": 8, "minute": 34}
